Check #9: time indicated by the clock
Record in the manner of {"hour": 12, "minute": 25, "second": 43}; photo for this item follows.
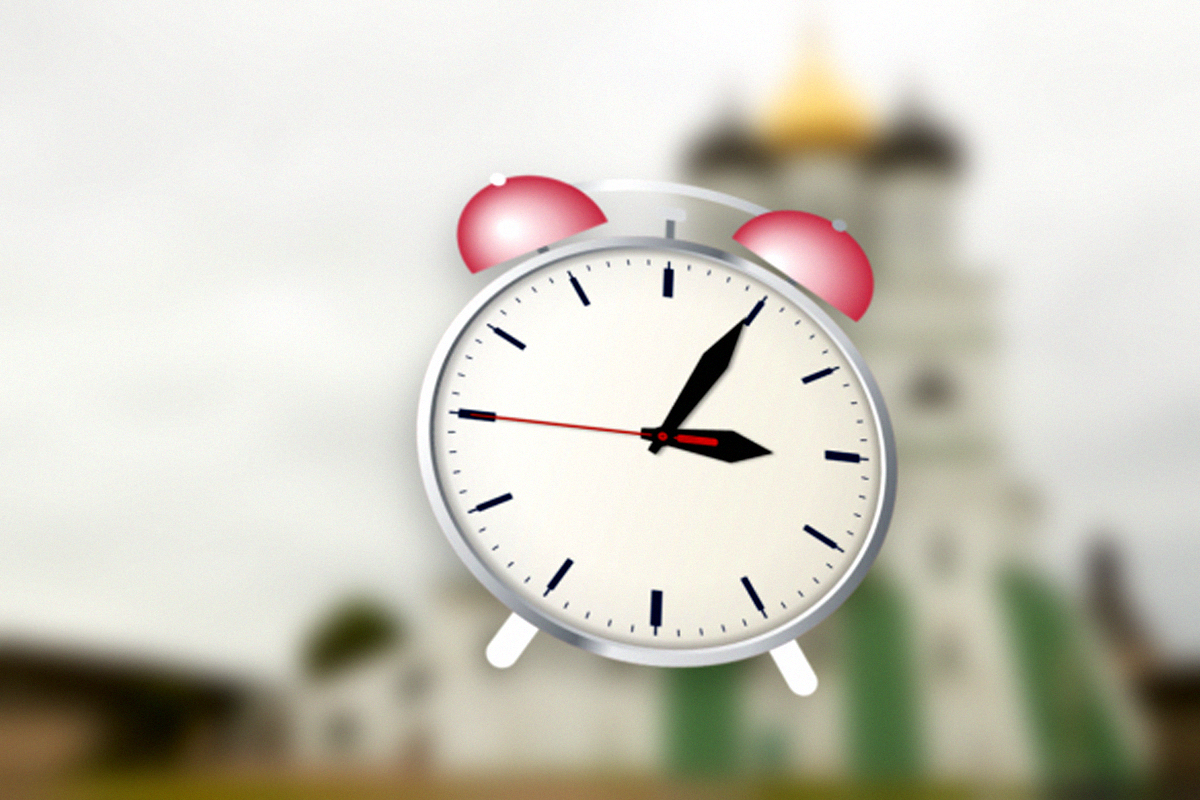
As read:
{"hour": 3, "minute": 4, "second": 45}
